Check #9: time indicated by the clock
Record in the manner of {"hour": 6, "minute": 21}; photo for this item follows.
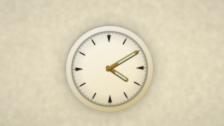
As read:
{"hour": 4, "minute": 10}
